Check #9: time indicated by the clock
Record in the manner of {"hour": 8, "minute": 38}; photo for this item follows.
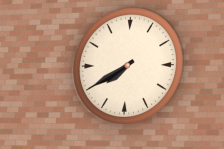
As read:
{"hour": 7, "minute": 40}
